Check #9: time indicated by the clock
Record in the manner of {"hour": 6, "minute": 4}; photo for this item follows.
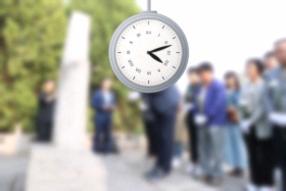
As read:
{"hour": 4, "minute": 12}
